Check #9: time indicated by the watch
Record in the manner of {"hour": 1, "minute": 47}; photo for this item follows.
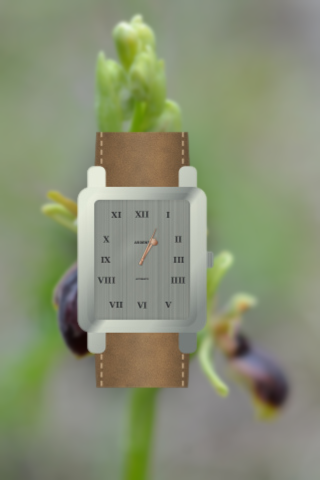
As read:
{"hour": 1, "minute": 4}
